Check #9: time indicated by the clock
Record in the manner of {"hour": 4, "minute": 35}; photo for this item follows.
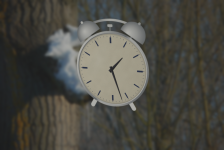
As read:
{"hour": 1, "minute": 27}
